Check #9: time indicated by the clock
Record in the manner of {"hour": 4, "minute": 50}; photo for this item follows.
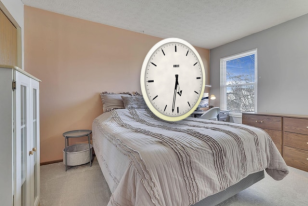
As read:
{"hour": 5, "minute": 32}
